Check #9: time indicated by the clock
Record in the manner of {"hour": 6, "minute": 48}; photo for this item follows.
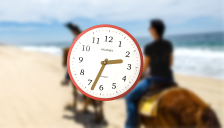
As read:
{"hour": 2, "minute": 33}
